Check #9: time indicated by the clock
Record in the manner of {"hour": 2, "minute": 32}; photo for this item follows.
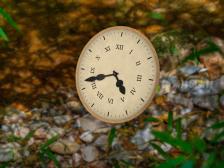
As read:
{"hour": 4, "minute": 42}
